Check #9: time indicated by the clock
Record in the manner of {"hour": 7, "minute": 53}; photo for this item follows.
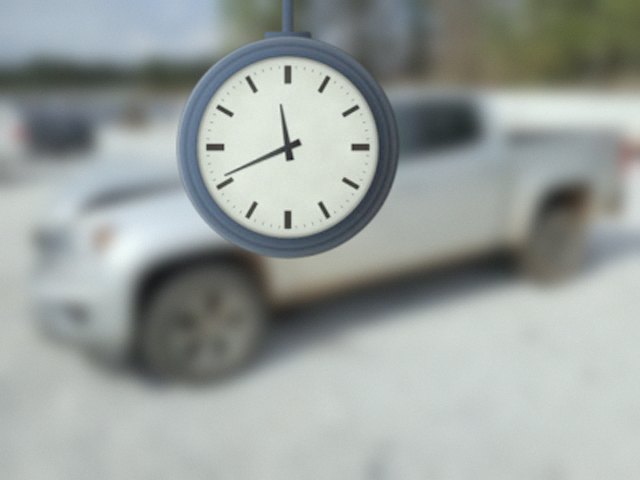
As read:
{"hour": 11, "minute": 41}
